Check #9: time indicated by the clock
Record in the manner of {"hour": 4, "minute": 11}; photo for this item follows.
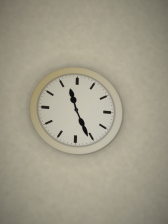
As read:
{"hour": 11, "minute": 26}
